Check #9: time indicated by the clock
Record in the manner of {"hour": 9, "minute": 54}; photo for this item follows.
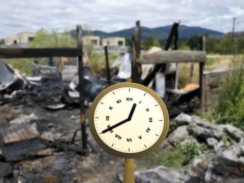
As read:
{"hour": 12, "minute": 40}
